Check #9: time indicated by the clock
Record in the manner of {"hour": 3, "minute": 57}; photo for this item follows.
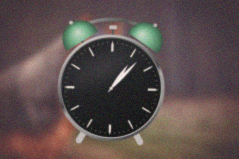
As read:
{"hour": 1, "minute": 7}
